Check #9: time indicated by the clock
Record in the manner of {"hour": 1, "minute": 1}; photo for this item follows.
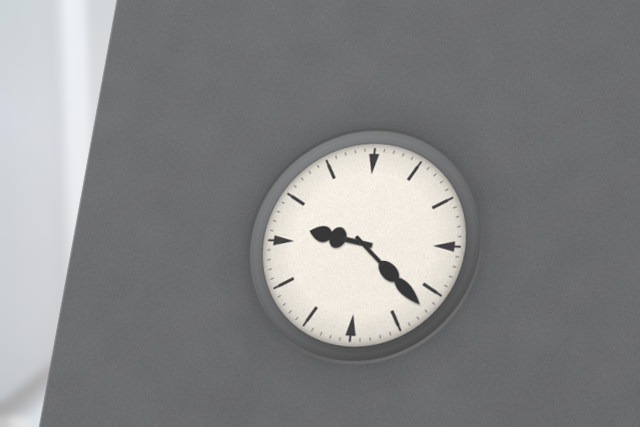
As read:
{"hour": 9, "minute": 22}
